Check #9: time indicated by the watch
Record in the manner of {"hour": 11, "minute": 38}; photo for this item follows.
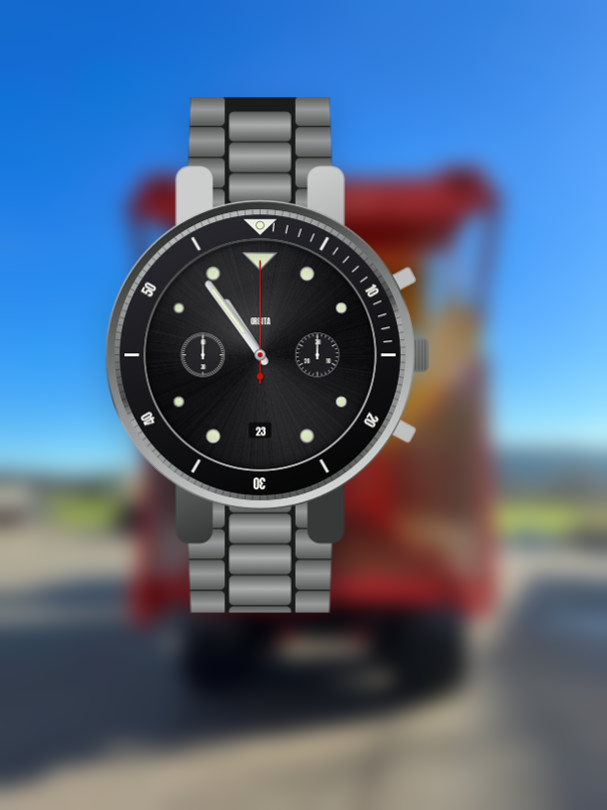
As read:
{"hour": 10, "minute": 54}
